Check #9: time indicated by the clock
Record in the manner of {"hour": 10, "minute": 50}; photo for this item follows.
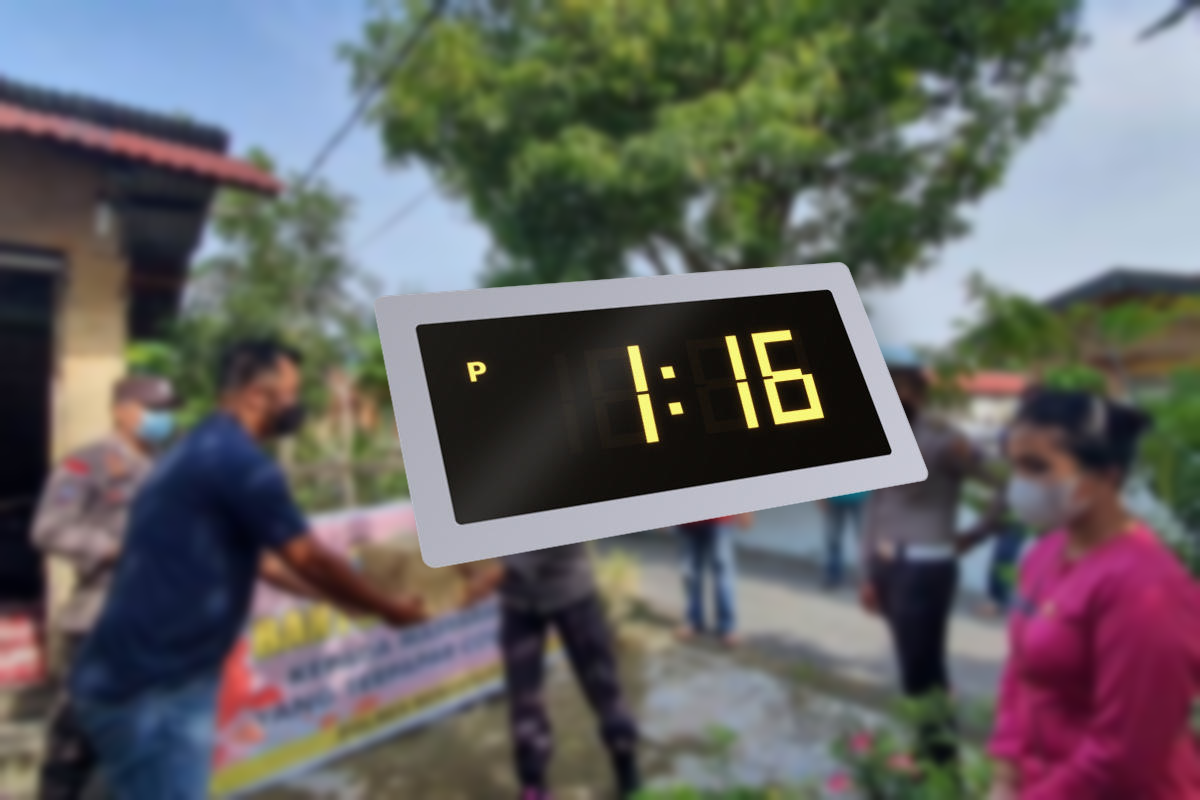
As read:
{"hour": 1, "minute": 16}
